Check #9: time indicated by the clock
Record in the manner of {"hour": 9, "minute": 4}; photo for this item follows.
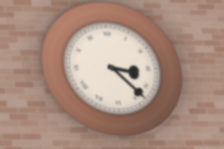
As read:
{"hour": 3, "minute": 23}
